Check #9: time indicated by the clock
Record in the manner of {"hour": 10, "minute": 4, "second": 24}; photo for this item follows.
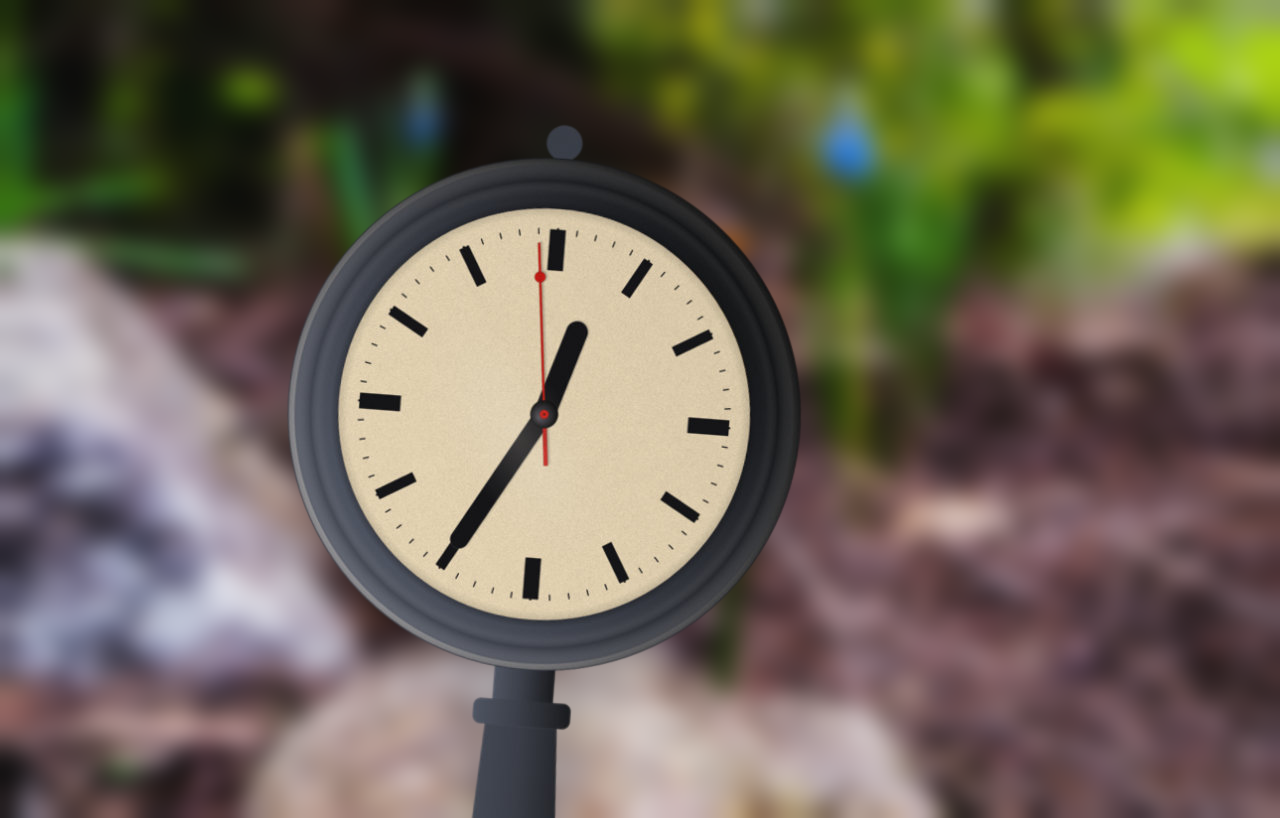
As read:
{"hour": 12, "minute": 34, "second": 59}
